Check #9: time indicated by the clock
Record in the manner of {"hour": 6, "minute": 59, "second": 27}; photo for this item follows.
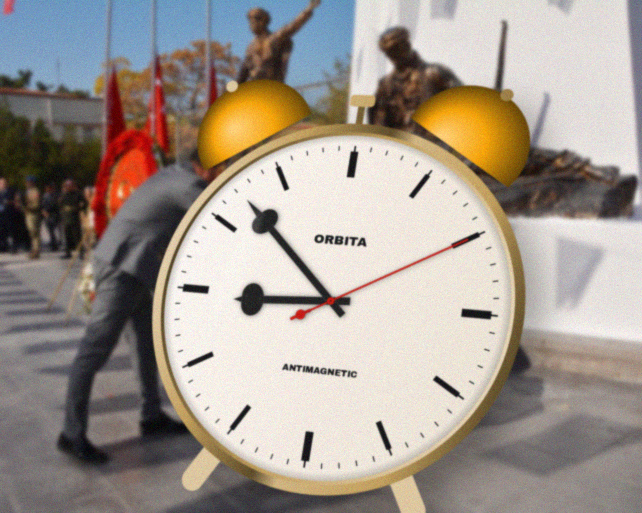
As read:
{"hour": 8, "minute": 52, "second": 10}
